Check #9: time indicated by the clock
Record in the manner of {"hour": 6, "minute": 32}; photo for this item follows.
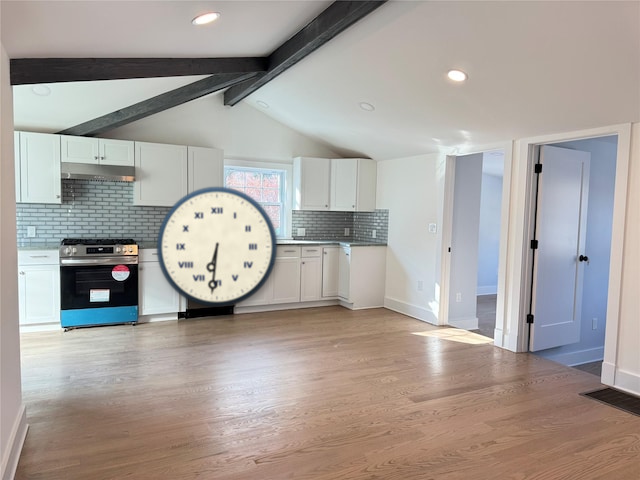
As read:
{"hour": 6, "minute": 31}
